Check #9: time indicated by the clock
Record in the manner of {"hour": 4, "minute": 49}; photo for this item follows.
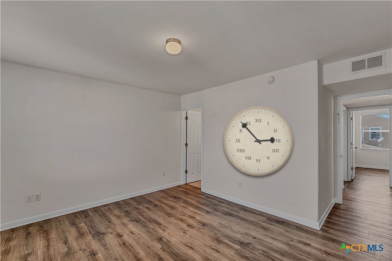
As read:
{"hour": 2, "minute": 53}
